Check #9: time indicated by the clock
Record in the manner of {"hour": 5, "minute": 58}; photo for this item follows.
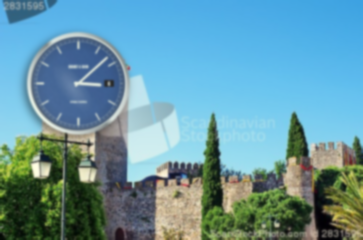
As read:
{"hour": 3, "minute": 8}
